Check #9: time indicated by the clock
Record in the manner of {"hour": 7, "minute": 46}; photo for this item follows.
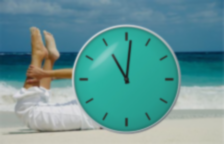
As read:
{"hour": 11, "minute": 1}
